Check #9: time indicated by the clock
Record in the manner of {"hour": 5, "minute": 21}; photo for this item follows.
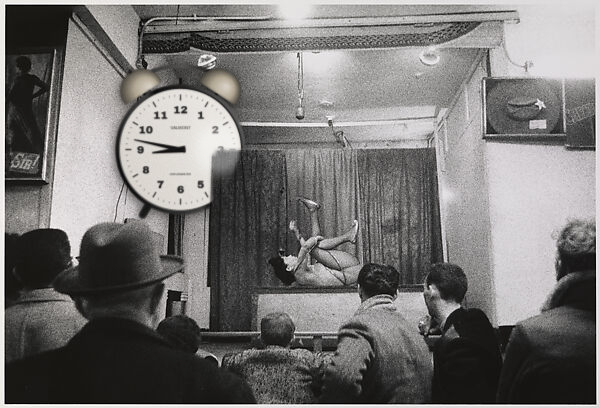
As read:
{"hour": 8, "minute": 47}
